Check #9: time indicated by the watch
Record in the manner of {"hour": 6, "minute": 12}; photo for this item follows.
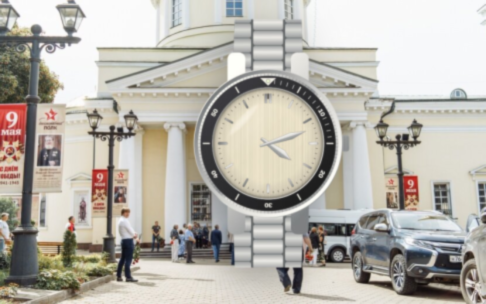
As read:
{"hour": 4, "minute": 12}
